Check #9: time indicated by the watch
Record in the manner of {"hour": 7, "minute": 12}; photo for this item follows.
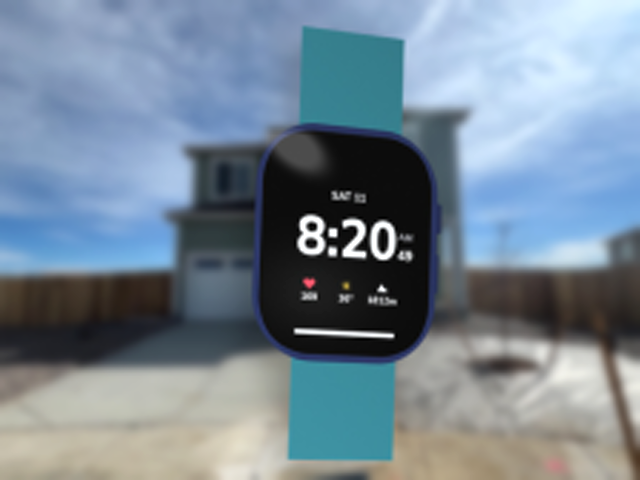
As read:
{"hour": 8, "minute": 20}
